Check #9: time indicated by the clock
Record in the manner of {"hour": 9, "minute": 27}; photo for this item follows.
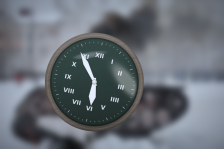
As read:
{"hour": 5, "minute": 54}
